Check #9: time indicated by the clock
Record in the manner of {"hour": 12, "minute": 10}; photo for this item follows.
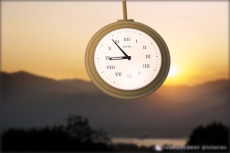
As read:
{"hour": 8, "minute": 54}
